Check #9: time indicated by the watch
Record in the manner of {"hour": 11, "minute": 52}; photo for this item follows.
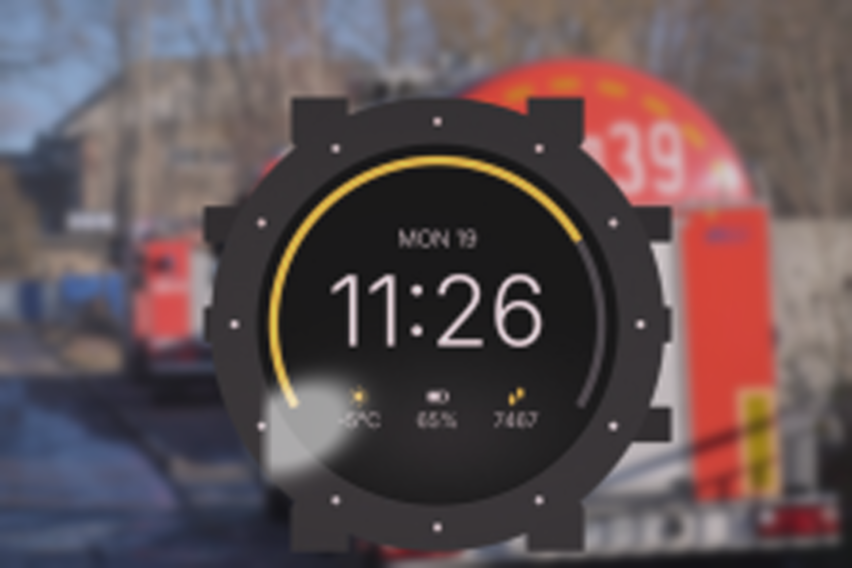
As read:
{"hour": 11, "minute": 26}
